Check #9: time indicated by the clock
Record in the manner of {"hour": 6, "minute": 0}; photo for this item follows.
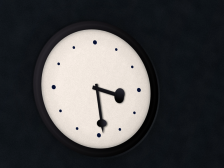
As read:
{"hour": 3, "minute": 29}
